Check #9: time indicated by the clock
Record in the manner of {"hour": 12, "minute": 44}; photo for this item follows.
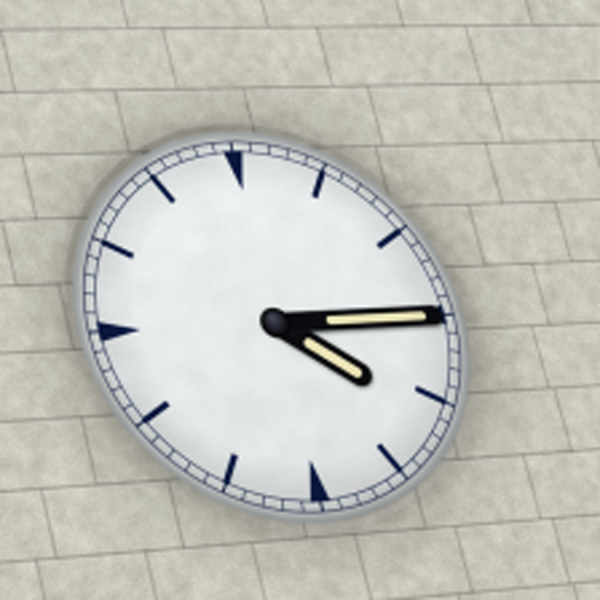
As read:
{"hour": 4, "minute": 15}
